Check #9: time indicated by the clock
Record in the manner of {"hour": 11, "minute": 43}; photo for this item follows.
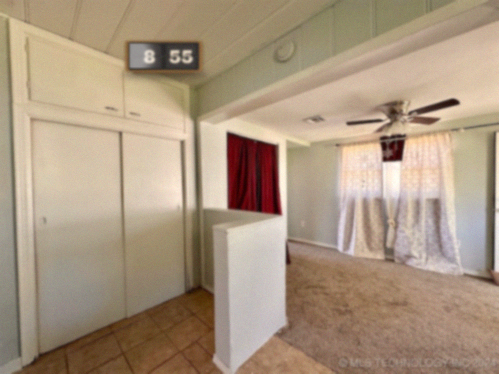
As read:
{"hour": 8, "minute": 55}
